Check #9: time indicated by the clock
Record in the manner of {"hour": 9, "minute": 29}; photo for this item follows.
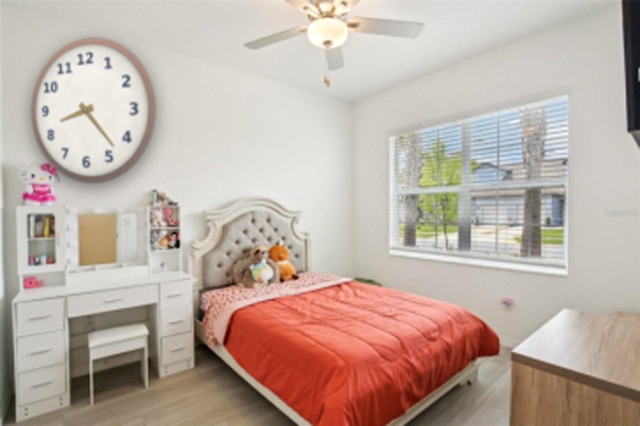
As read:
{"hour": 8, "minute": 23}
